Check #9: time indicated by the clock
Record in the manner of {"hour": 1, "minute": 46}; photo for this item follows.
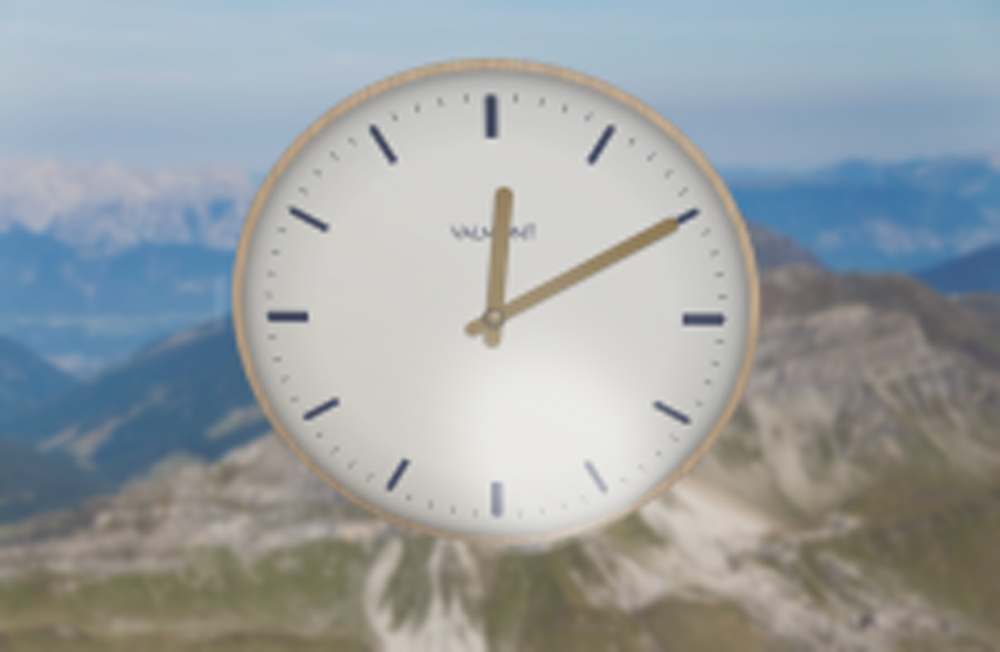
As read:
{"hour": 12, "minute": 10}
